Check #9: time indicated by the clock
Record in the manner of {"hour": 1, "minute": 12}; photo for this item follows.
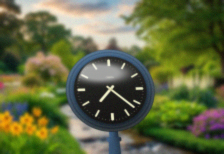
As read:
{"hour": 7, "minute": 22}
